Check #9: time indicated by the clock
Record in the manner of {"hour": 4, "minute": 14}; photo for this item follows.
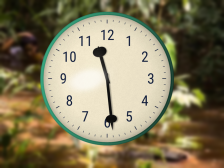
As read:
{"hour": 11, "minute": 29}
